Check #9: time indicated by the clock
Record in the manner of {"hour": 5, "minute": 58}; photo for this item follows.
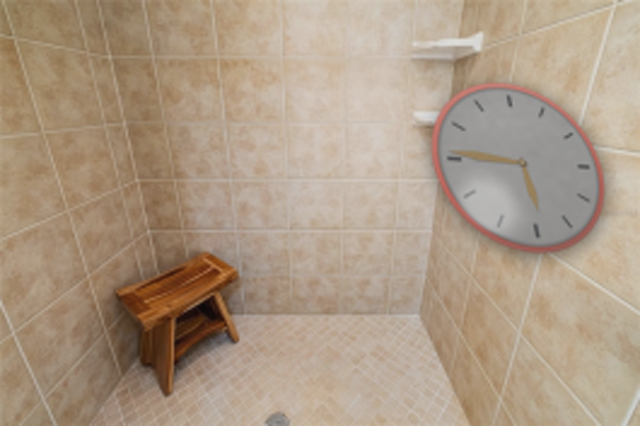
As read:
{"hour": 5, "minute": 46}
